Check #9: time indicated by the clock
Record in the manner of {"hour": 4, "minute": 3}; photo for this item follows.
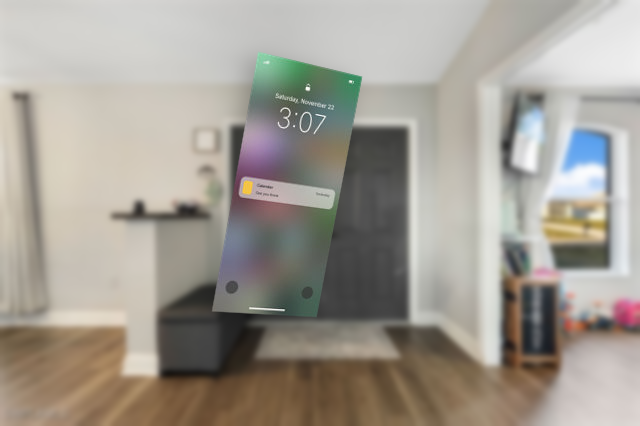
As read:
{"hour": 3, "minute": 7}
